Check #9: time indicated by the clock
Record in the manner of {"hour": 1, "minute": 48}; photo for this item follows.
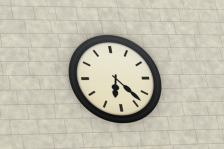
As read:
{"hour": 6, "minute": 23}
